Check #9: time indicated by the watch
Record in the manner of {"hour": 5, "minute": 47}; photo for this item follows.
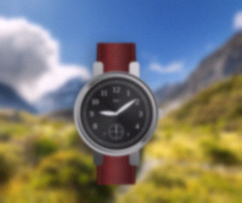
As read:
{"hour": 9, "minute": 9}
